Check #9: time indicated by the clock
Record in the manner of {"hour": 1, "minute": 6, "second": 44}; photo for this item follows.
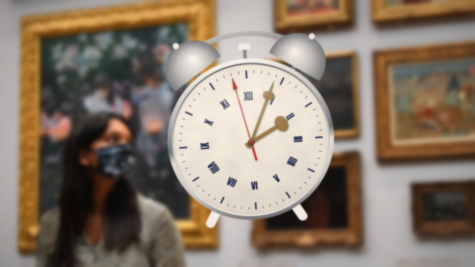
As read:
{"hour": 2, "minute": 3, "second": 58}
